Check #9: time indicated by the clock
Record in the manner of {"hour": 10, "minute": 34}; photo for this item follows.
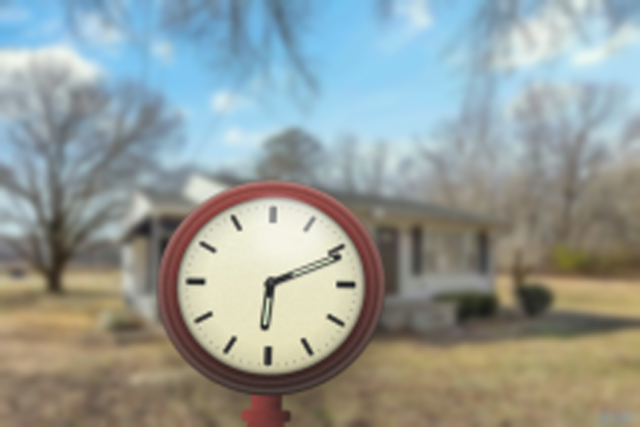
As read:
{"hour": 6, "minute": 11}
